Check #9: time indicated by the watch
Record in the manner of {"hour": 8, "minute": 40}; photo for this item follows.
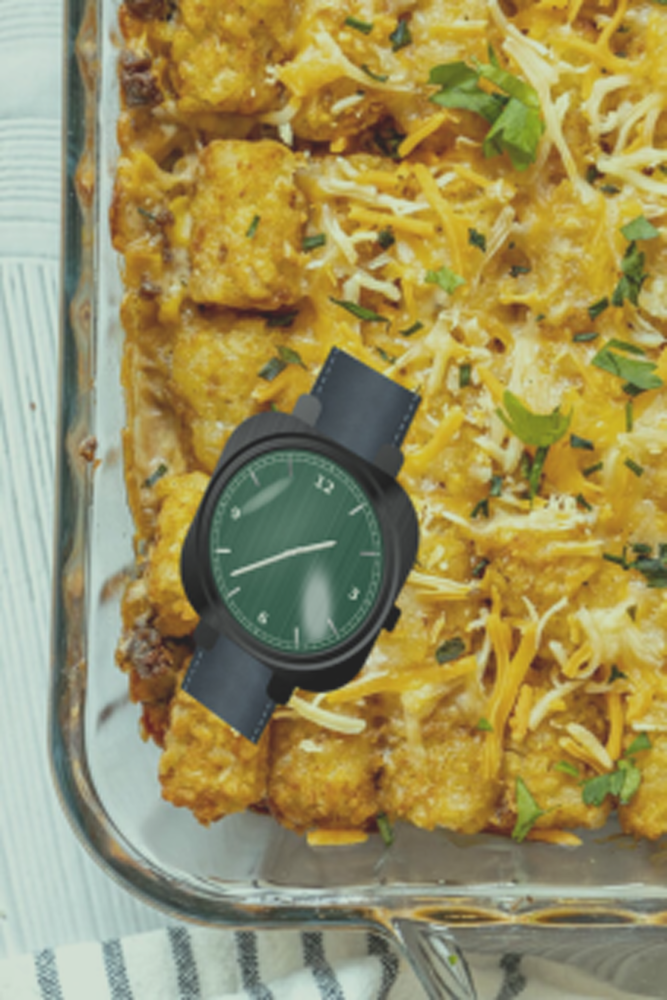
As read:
{"hour": 1, "minute": 37}
